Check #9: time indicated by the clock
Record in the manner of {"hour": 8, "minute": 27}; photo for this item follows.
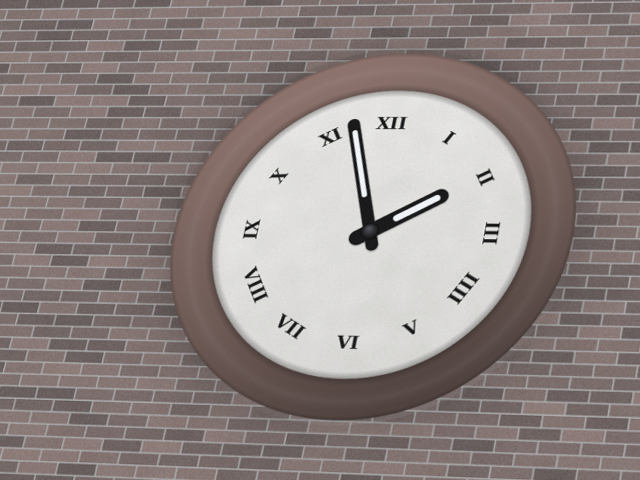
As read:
{"hour": 1, "minute": 57}
